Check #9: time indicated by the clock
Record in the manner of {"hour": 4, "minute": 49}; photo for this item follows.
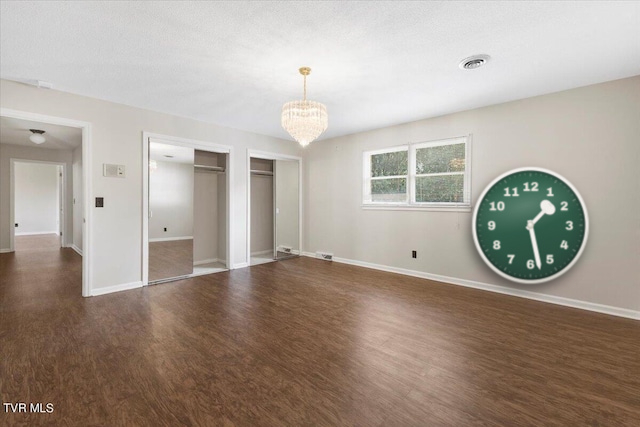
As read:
{"hour": 1, "minute": 28}
